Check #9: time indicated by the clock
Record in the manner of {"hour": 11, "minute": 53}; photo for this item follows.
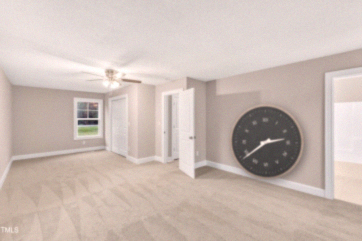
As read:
{"hour": 2, "minute": 39}
